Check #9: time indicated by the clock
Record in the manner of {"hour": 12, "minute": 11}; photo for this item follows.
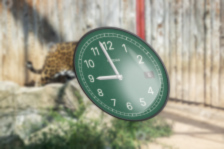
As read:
{"hour": 8, "minute": 58}
